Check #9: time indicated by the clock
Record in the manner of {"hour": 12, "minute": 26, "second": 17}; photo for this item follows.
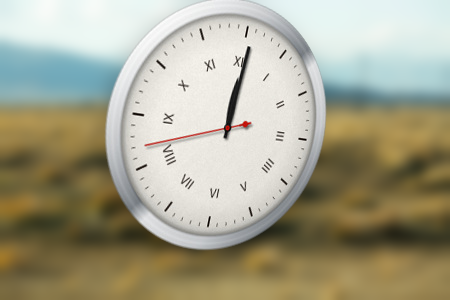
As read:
{"hour": 12, "minute": 0, "second": 42}
